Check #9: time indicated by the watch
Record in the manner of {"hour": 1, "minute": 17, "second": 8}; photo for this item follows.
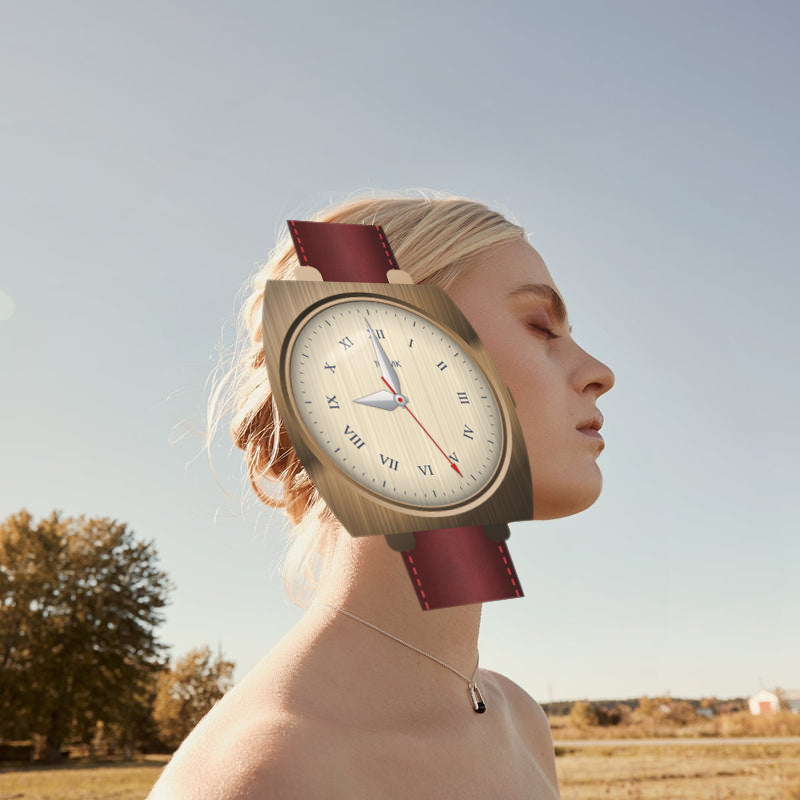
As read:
{"hour": 8, "minute": 59, "second": 26}
